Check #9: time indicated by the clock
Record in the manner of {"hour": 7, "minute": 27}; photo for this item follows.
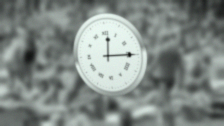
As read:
{"hour": 12, "minute": 15}
